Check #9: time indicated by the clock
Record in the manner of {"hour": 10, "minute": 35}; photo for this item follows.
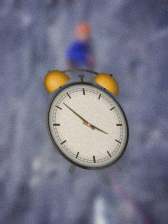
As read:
{"hour": 3, "minute": 52}
